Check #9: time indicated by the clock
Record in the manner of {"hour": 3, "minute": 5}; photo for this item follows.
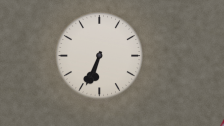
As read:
{"hour": 6, "minute": 34}
